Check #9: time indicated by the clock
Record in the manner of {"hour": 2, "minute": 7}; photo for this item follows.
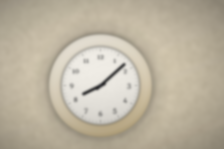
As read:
{"hour": 8, "minute": 8}
